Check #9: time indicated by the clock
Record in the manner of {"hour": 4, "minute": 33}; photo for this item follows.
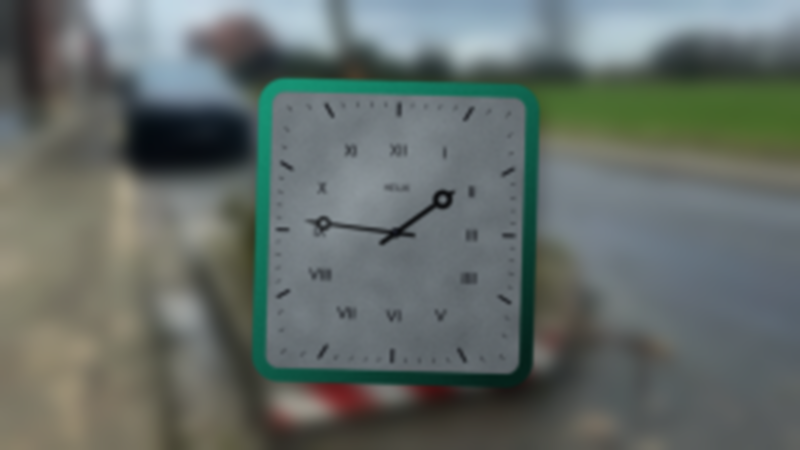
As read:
{"hour": 1, "minute": 46}
